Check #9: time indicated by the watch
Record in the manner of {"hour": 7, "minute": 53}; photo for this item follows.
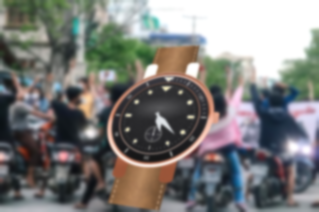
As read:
{"hour": 5, "minute": 22}
